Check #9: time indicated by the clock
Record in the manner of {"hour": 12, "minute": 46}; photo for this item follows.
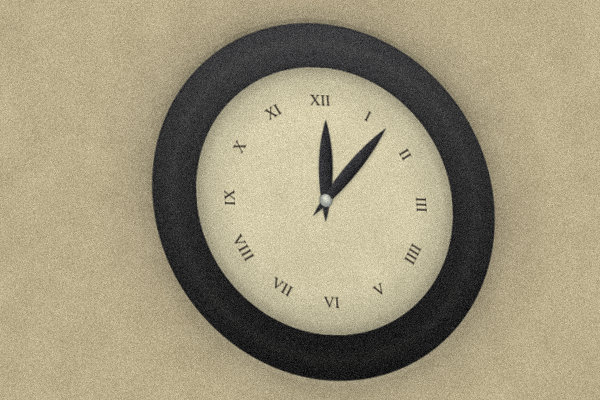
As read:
{"hour": 12, "minute": 7}
